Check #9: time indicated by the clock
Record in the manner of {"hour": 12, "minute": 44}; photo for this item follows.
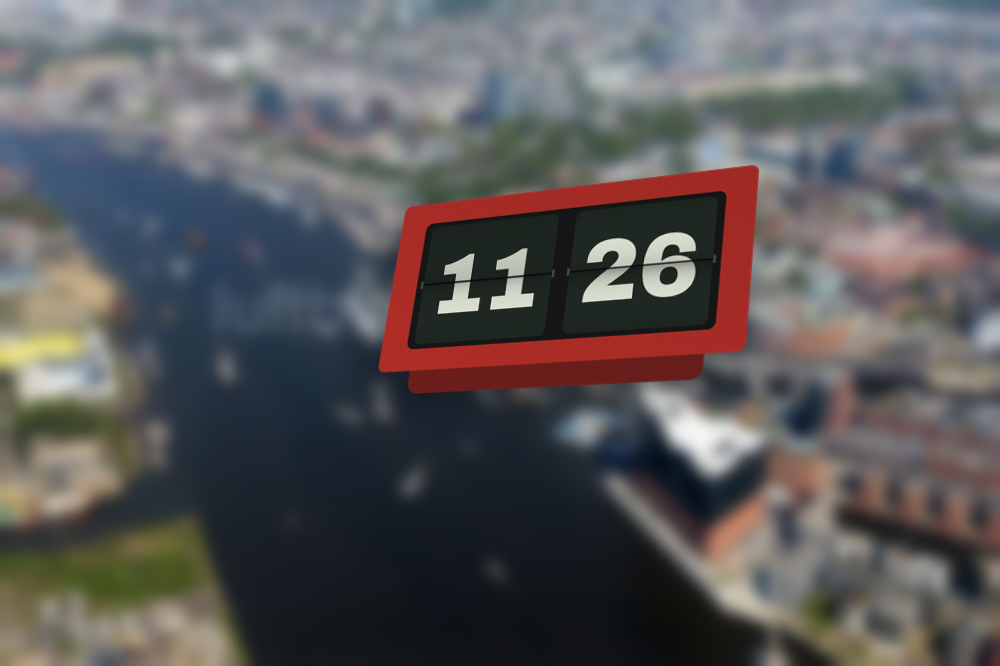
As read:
{"hour": 11, "minute": 26}
